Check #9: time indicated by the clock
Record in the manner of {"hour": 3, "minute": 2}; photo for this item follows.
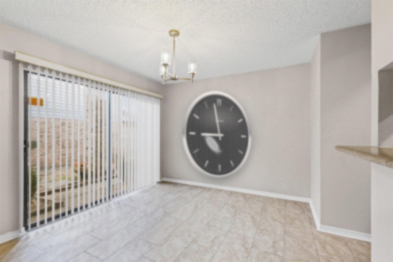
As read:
{"hour": 8, "minute": 58}
